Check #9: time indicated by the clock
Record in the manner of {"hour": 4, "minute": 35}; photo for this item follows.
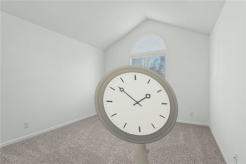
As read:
{"hour": 1, "minute": 52}
